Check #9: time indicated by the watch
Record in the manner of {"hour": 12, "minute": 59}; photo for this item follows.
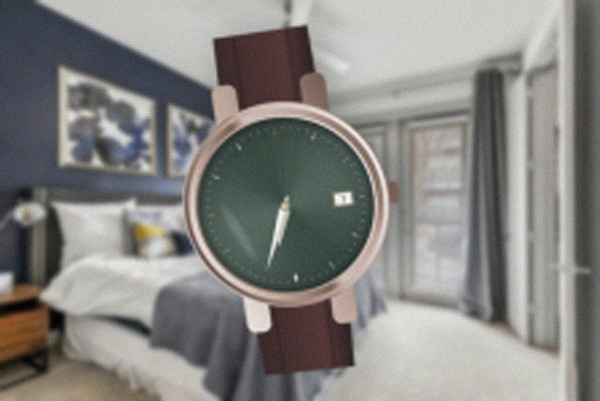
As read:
{"hour": 6, "minute": 34}
